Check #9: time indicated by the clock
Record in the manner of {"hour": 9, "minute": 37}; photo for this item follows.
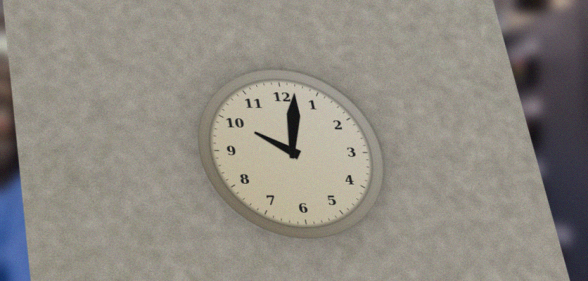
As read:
{"hour": 10, "minute": 2}
